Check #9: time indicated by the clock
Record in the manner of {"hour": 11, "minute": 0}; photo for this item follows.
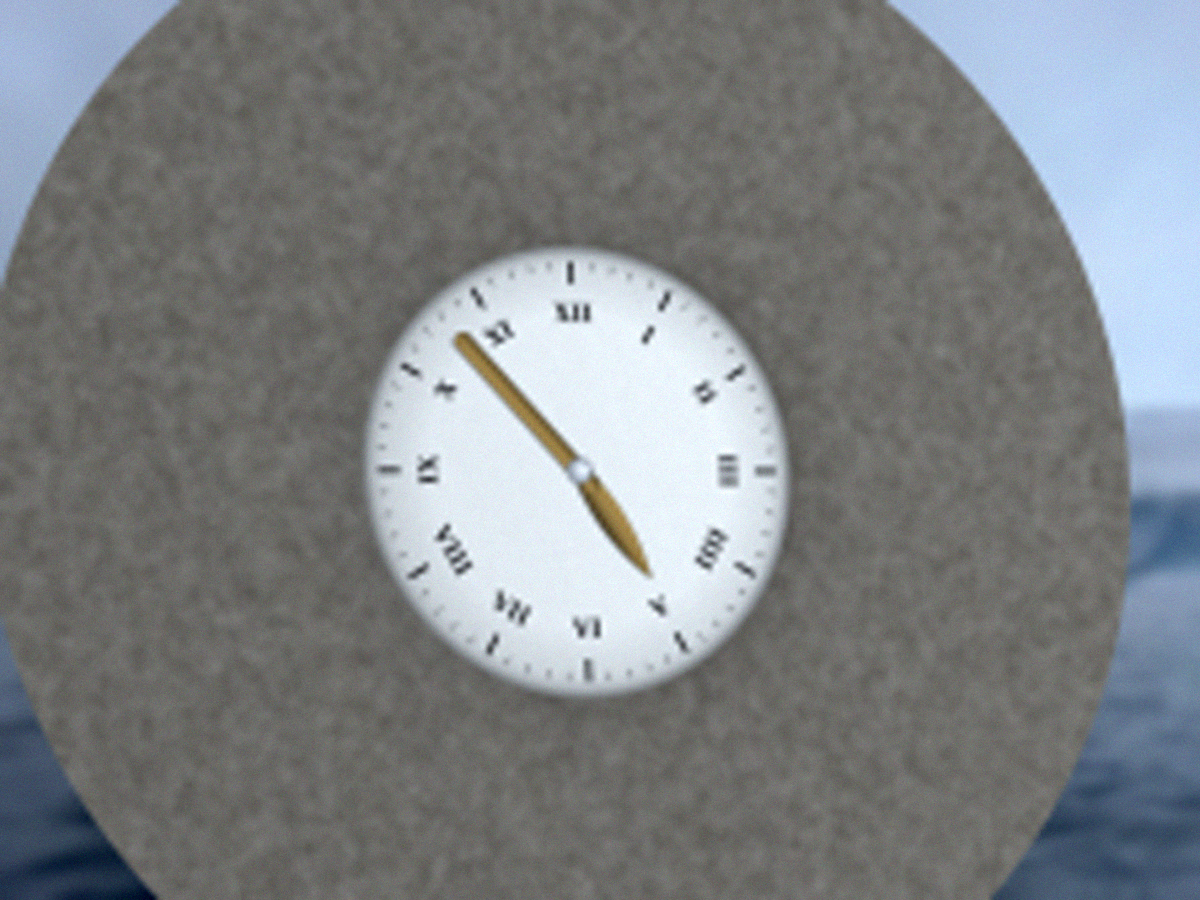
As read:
{"hour": 4, "minute": 53}
